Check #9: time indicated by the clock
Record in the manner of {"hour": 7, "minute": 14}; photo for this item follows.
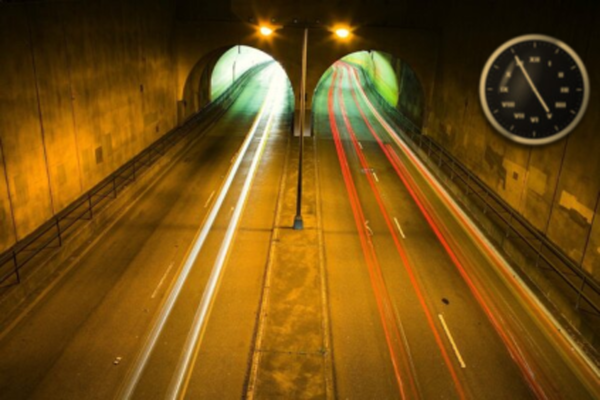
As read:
{"hour": 4, "minute": 55}
